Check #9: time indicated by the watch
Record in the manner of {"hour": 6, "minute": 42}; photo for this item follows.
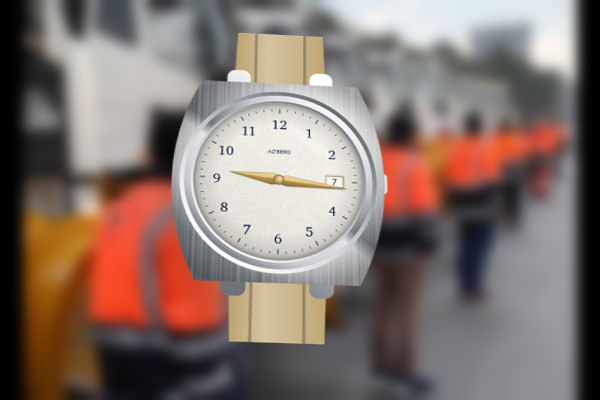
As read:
{"hour": 9, "minute": 16}
